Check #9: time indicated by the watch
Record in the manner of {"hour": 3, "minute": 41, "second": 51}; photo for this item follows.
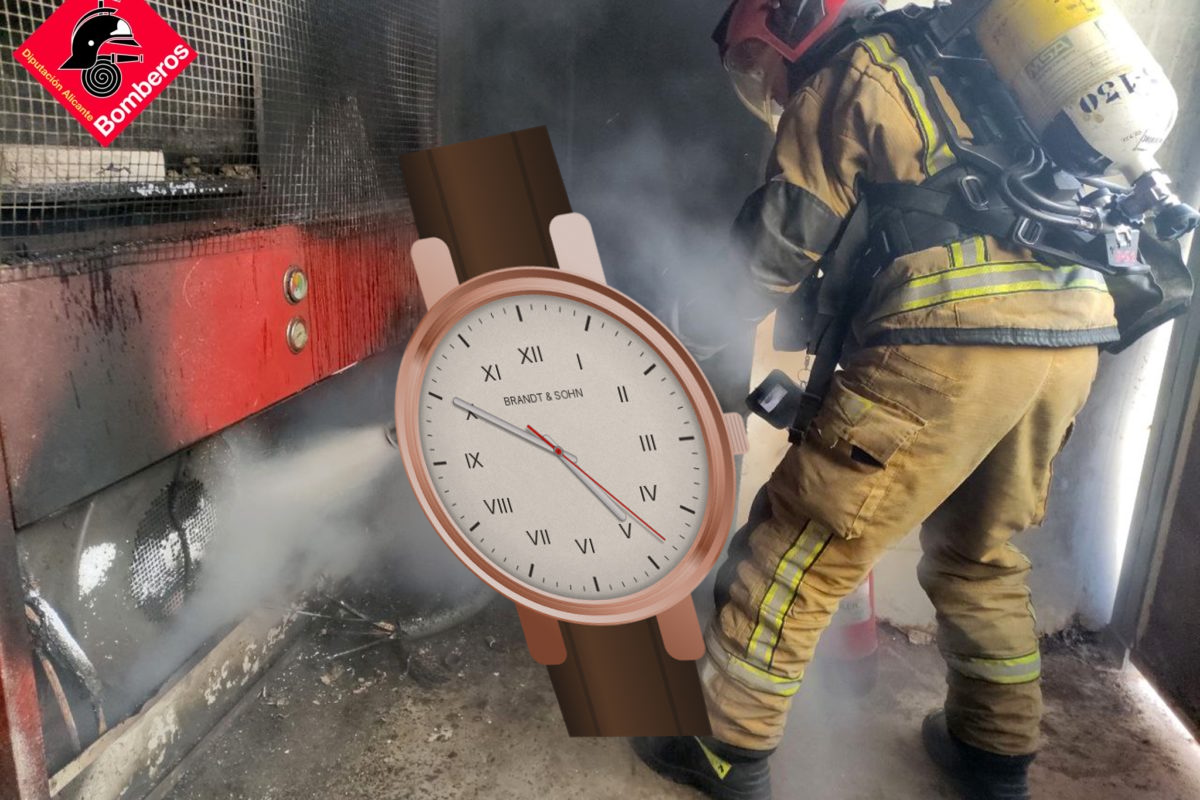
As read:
{"hour": 4, "minute": 50, "second": 23}
